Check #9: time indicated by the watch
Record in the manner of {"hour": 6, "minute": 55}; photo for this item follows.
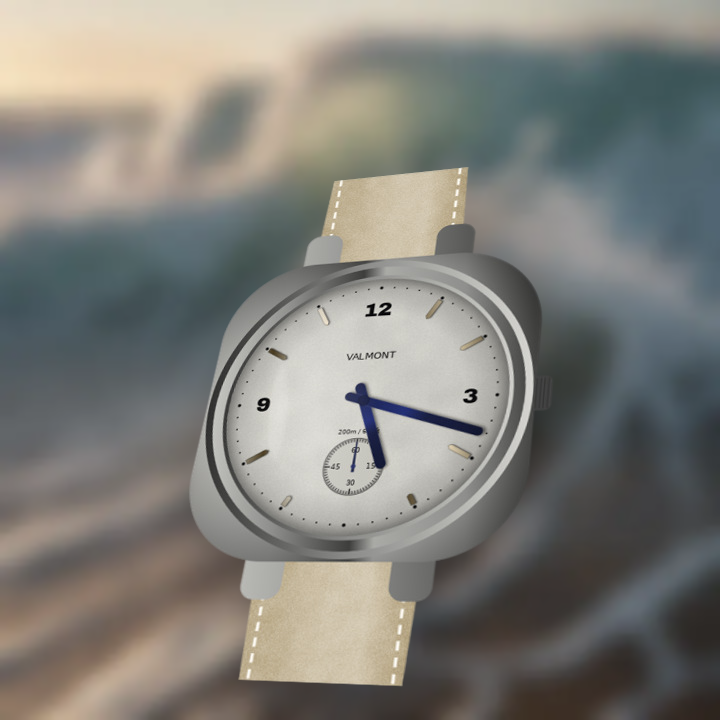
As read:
{"hour": 5, "minute": 18}
